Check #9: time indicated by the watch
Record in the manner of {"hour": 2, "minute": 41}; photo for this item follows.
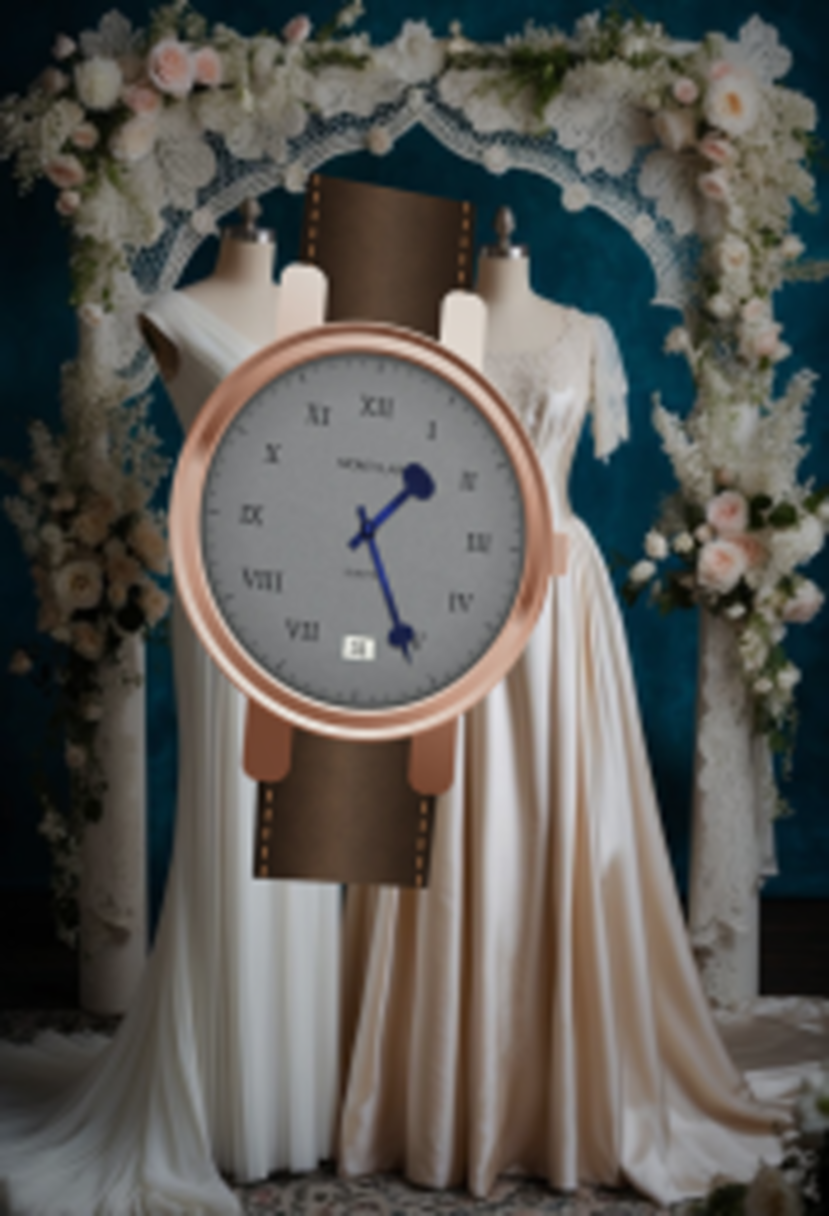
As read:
{"hour": 1, "minute": 26}
